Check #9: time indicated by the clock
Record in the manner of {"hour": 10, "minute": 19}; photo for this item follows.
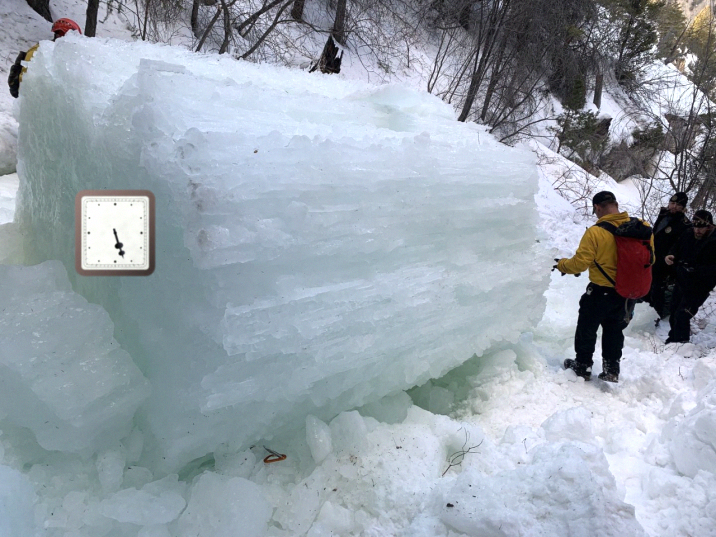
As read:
{"hour": 5, "minute": 27}
